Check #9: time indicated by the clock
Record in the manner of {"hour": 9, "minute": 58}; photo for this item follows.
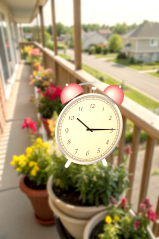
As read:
{"hour": 10, "minute": 15}
